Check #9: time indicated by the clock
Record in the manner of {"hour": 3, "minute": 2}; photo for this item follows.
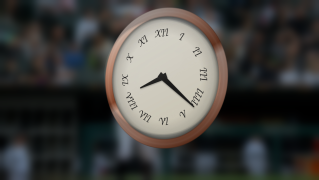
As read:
{"hour": 8, "minute": 22}
